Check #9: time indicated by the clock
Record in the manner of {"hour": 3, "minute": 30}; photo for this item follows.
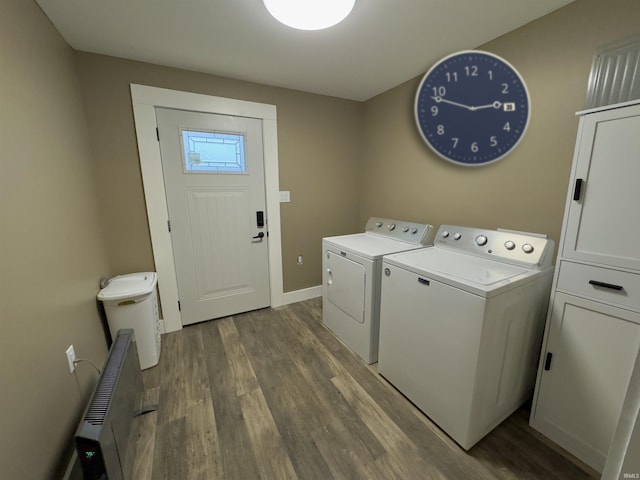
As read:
{"hour": 2, "minute": 48}
